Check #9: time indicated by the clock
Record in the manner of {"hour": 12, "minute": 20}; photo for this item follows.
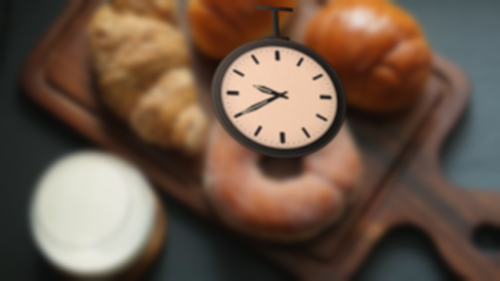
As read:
{"hour": 9, "minute": 40}
